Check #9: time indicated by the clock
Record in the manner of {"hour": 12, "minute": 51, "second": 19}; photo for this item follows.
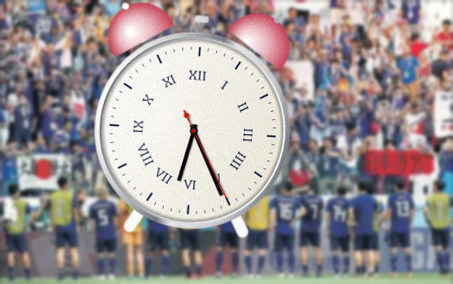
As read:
{"hour": 6, "minute": 25, "second": 25}
